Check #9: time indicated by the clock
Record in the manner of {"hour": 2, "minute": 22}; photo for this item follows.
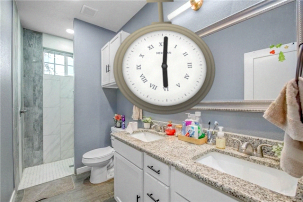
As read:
{"hour": 6, "minute": 1}
